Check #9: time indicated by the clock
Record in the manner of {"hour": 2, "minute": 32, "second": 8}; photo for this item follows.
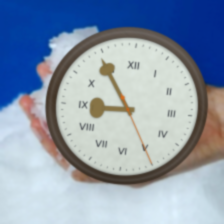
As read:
{"hour": 8, "minute": 54, "second": 25}
